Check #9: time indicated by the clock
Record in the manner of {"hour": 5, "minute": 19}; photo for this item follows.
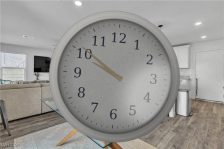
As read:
{"hour": 9, "minute": 51}
